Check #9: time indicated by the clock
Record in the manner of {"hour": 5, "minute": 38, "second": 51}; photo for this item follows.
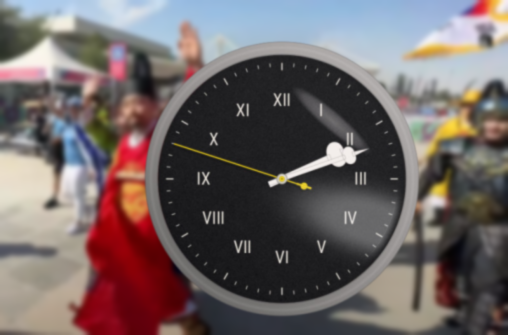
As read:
{"hour": 2, "minute": 11, "second": 48}
